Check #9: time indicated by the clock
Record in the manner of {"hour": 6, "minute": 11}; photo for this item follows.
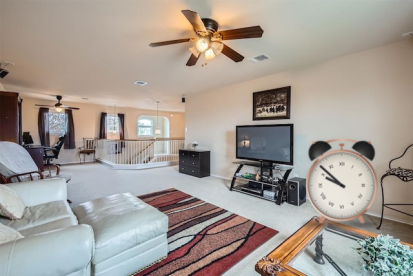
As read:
{"hour": 9, "minute": 52}
